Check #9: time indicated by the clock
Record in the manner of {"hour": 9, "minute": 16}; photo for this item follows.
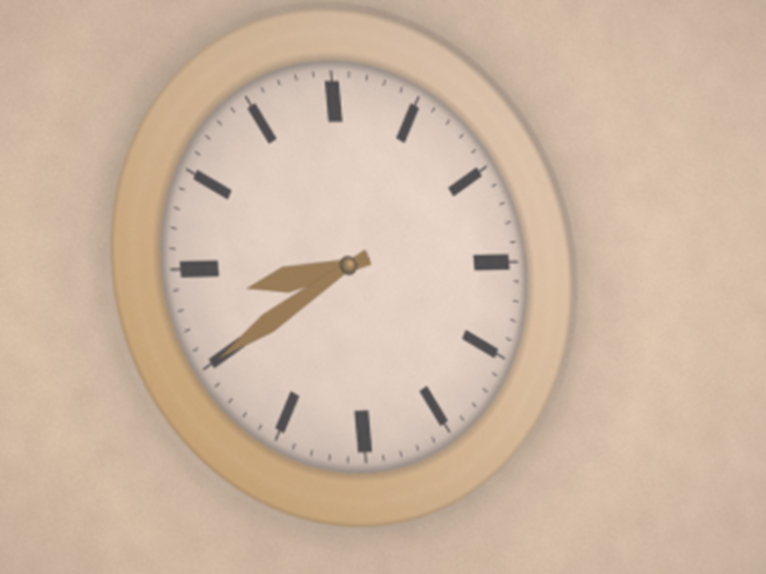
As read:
{"hour": 8, "minute": 40}
